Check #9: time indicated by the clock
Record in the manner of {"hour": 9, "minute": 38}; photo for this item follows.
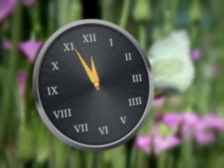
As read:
{"hour": 11, "minute": 56}
